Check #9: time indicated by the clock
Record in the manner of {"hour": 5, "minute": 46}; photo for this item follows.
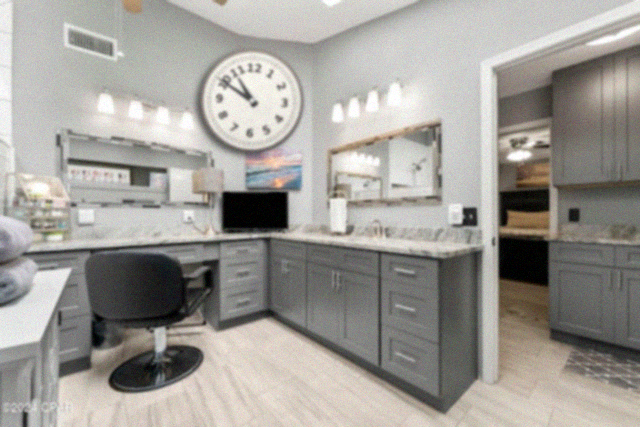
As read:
{"hour": 10, "minute": 50}
